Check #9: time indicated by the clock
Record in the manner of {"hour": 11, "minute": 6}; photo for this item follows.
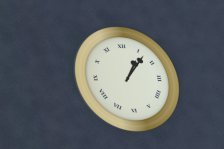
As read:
{"hour": 1, "minute": 7}
